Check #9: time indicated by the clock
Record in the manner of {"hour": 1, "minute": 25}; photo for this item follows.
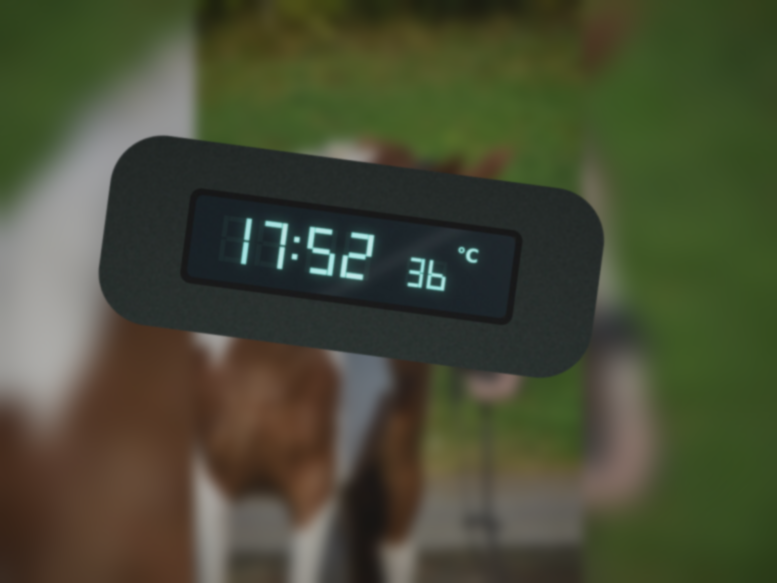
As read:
{"hour": 17, "minute": 52}
